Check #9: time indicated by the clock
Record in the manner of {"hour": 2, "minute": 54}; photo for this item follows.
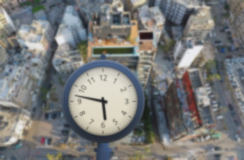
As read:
{"hour": 5, "minute": 47}
